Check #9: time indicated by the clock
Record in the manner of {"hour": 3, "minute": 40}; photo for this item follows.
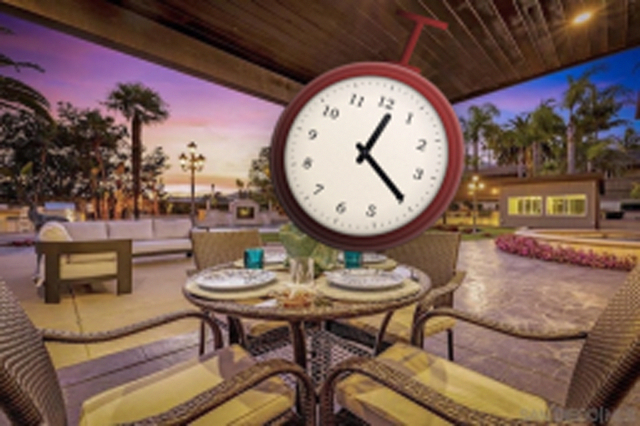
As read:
{"hour": 12, "minute": 20}
